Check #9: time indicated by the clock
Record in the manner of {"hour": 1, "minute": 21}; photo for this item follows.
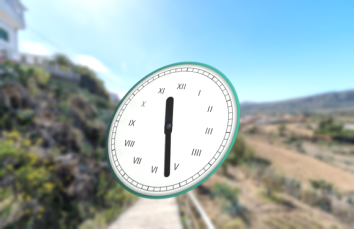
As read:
{"hour": 11, "minute": 27}
